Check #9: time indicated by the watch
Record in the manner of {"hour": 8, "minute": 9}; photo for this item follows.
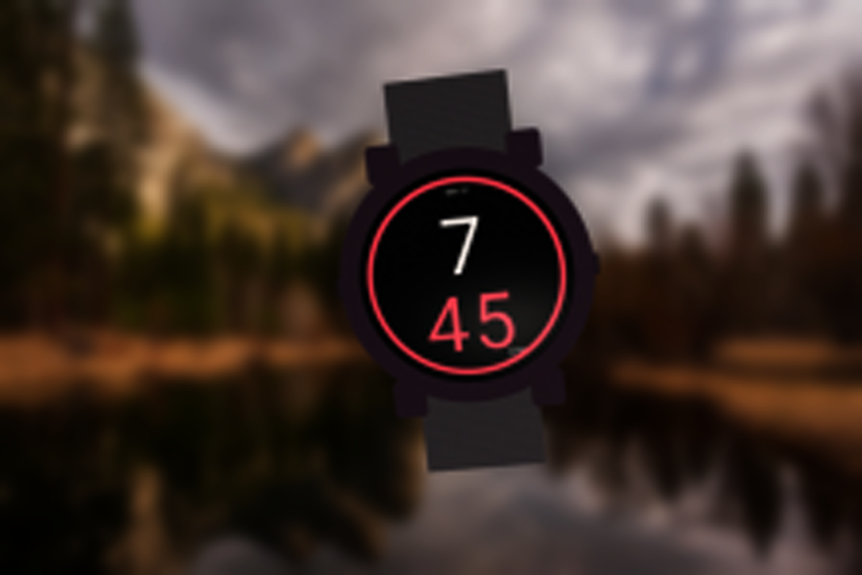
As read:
{"hour": 7, "minute": 45}
